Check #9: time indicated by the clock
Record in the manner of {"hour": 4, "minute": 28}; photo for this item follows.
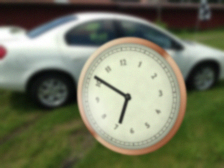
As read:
{"hour": 6, "minute": 51}
